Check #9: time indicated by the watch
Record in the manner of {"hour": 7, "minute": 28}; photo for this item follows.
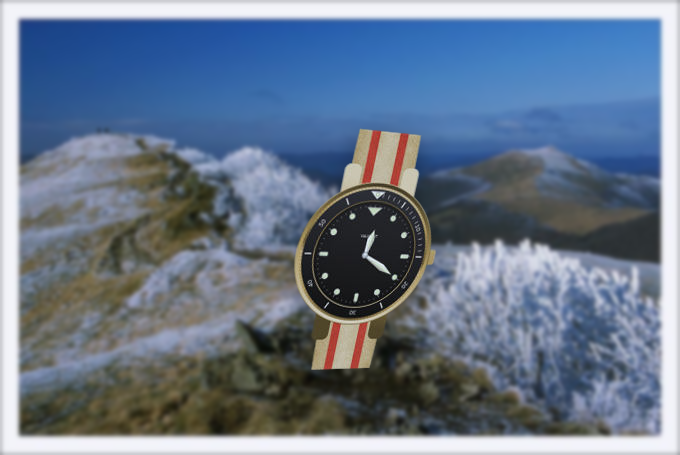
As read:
{"hour": 12, "minute": 20}
